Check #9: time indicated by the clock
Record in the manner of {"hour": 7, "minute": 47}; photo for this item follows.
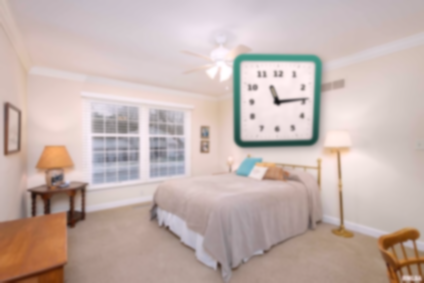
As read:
{"hour": 11, "minute": 14}
